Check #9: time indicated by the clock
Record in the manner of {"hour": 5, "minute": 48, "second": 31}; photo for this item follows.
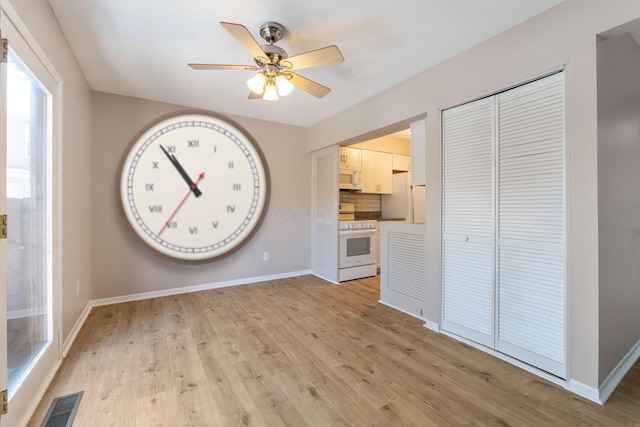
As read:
{"hour": 10, "minute": 53, "second": 36}
